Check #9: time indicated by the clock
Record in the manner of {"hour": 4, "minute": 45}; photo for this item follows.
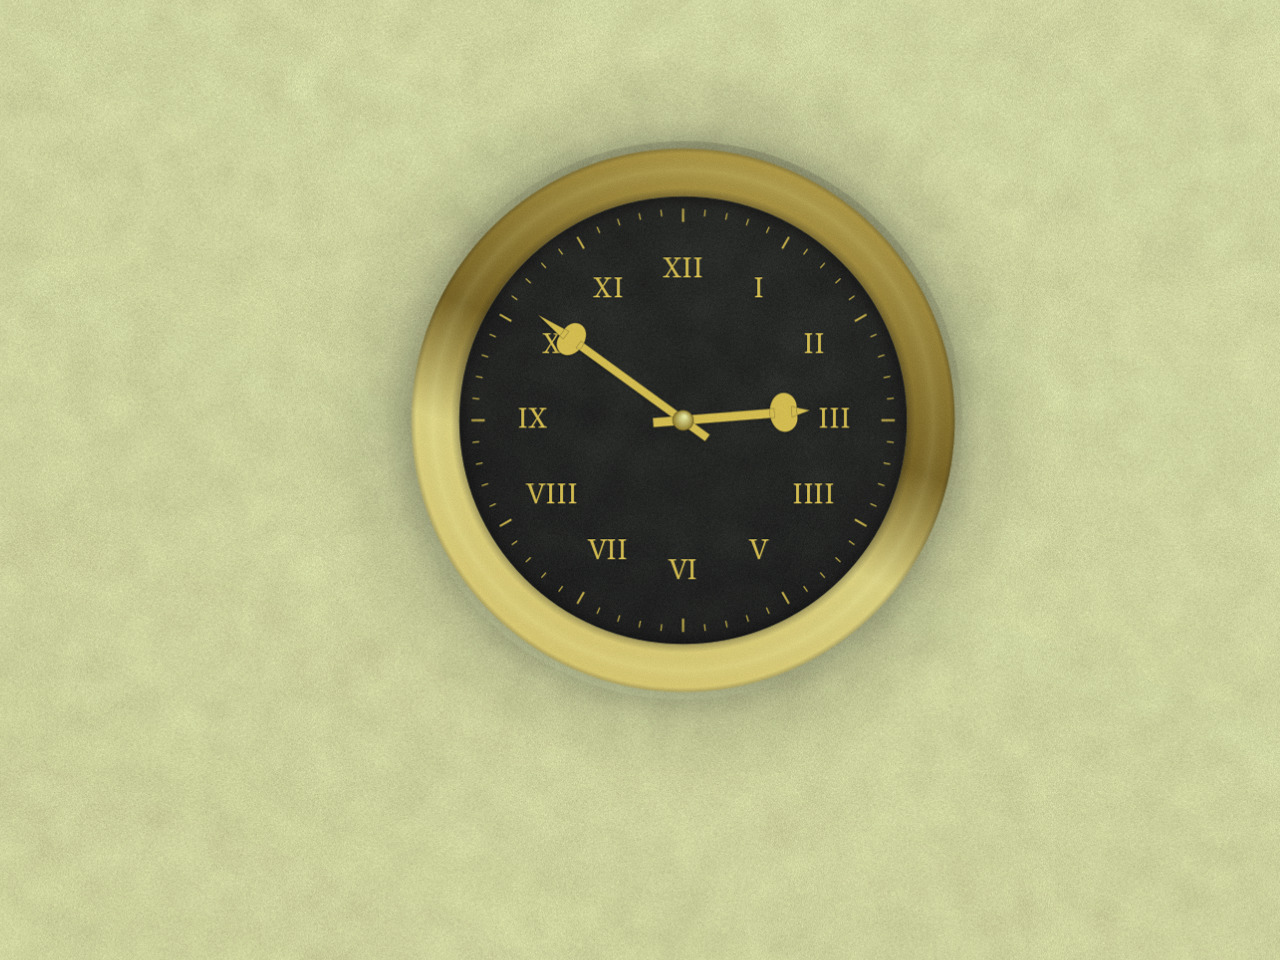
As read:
{"hour": 2, "minute": 51}
